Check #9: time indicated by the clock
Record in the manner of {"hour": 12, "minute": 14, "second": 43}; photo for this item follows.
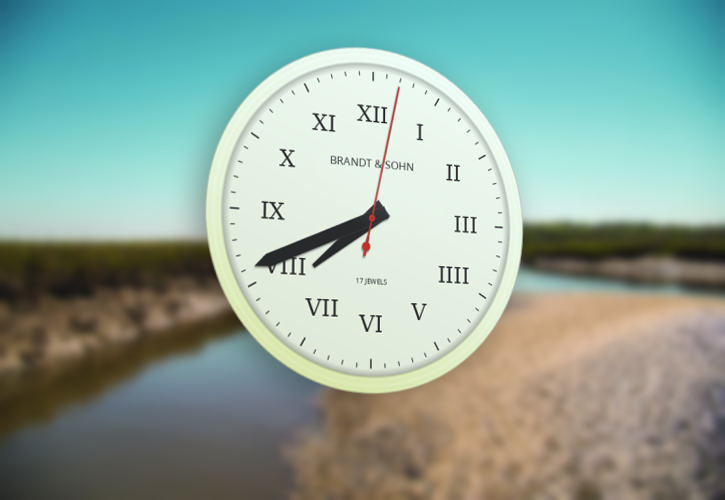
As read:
{"hour": 7, "minute": 41, "second": 2}
